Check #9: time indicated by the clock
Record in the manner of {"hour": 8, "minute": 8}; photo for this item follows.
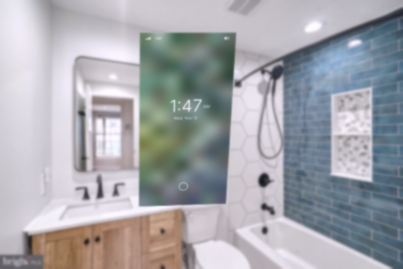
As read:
{"hour": 1, "minute": 47}
